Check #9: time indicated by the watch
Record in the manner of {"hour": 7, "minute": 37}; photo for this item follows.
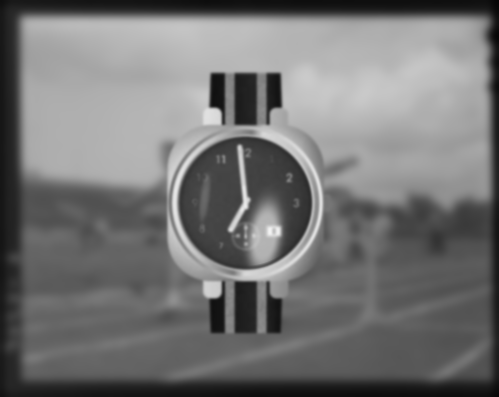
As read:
{"hour": 6, "minute": 59}
